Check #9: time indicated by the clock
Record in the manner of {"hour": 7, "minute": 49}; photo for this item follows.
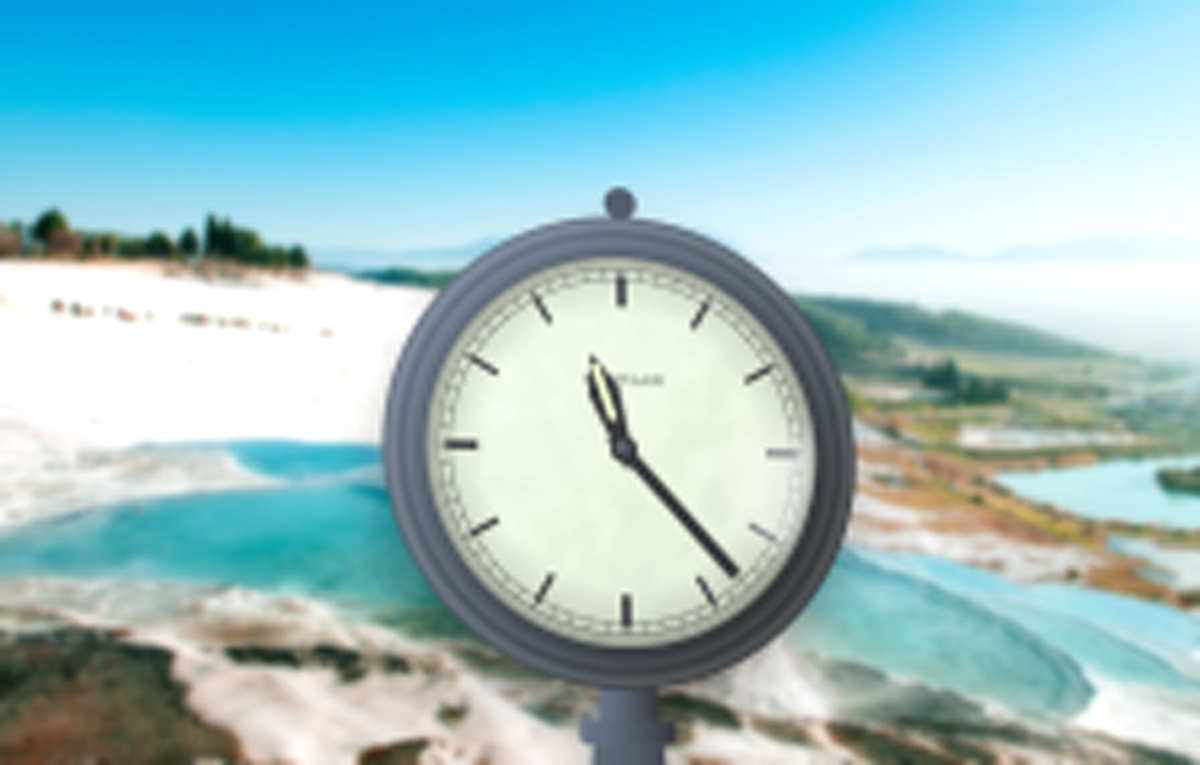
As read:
{"hour": 11, "minute": 23}
